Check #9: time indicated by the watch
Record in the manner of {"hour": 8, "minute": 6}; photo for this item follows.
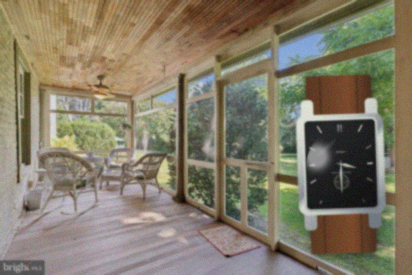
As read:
{"hour": 3, "minute": 30}
